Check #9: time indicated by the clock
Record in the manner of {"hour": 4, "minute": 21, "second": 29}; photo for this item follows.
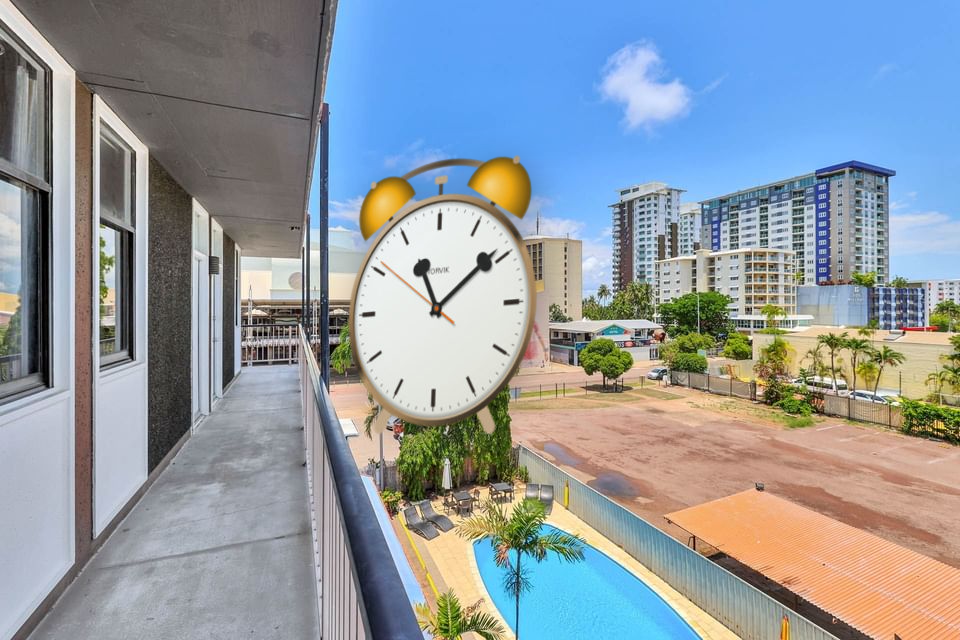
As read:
{"hour": 11, "minute": 8, "second": 51}
